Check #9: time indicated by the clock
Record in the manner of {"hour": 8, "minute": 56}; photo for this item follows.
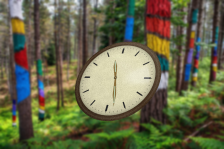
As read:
{"hour": 11, "minute": 28}
